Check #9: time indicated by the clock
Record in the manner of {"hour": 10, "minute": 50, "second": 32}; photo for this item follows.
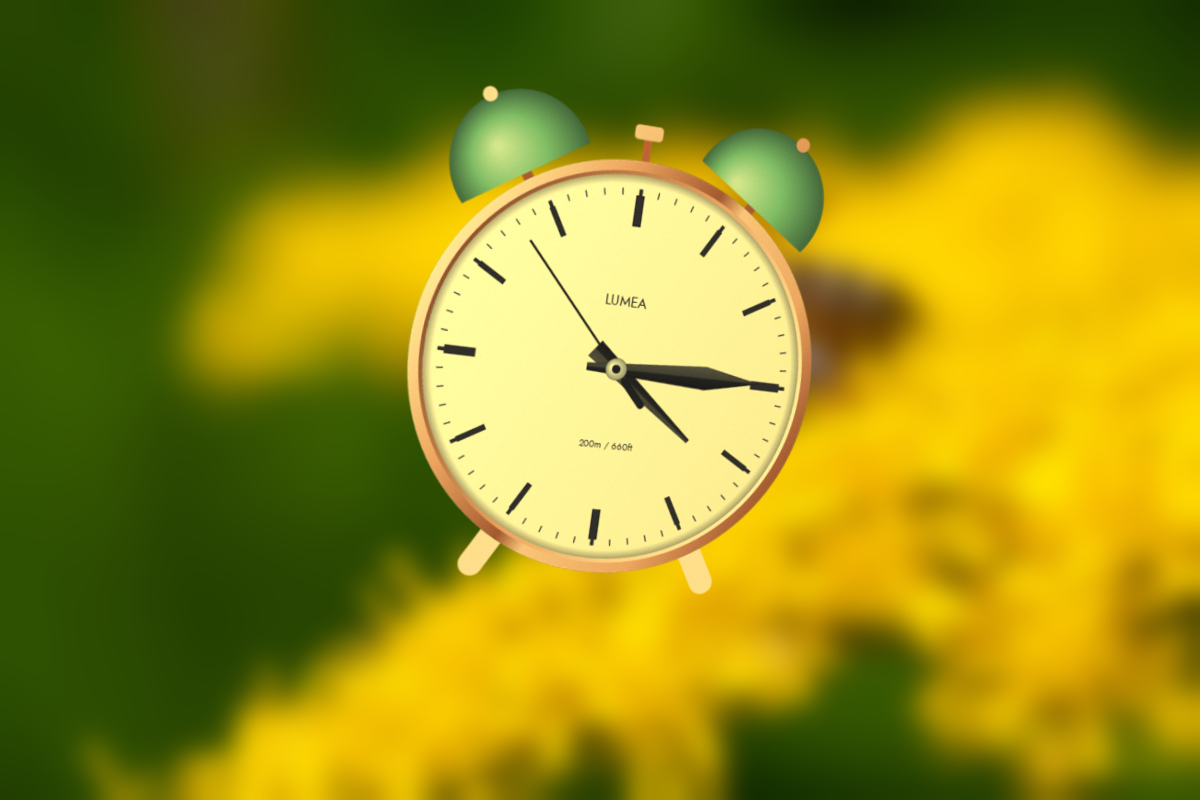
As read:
{"hour": 4, "minute": 14, "second": 53}
